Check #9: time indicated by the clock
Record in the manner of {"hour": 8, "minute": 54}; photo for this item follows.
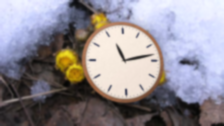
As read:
{"hour": 11, "minute": 13}
